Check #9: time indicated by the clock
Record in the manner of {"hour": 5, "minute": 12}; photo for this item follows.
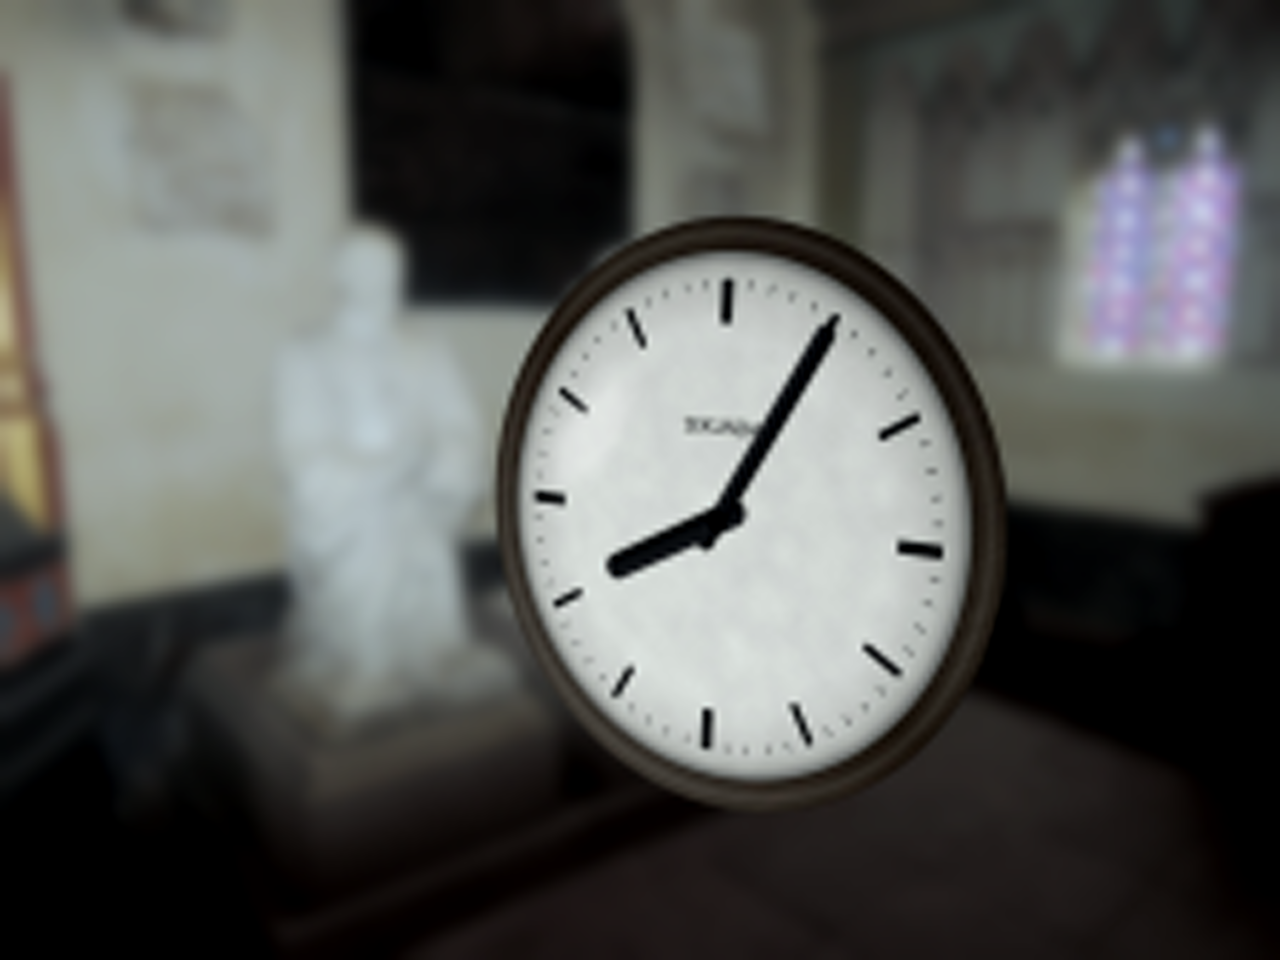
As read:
{"hour": 8, "minute": 5}
